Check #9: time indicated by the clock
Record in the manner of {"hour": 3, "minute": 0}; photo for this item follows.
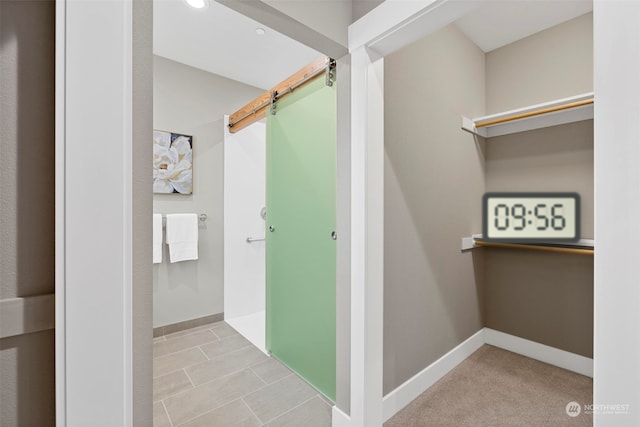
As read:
{"hour": 9, "minute": 56}
